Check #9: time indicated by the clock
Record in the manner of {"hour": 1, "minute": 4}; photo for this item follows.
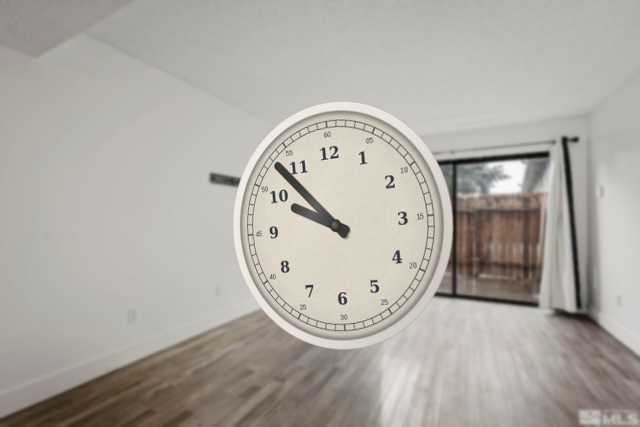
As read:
{"hour": 9, "minute": 53}
